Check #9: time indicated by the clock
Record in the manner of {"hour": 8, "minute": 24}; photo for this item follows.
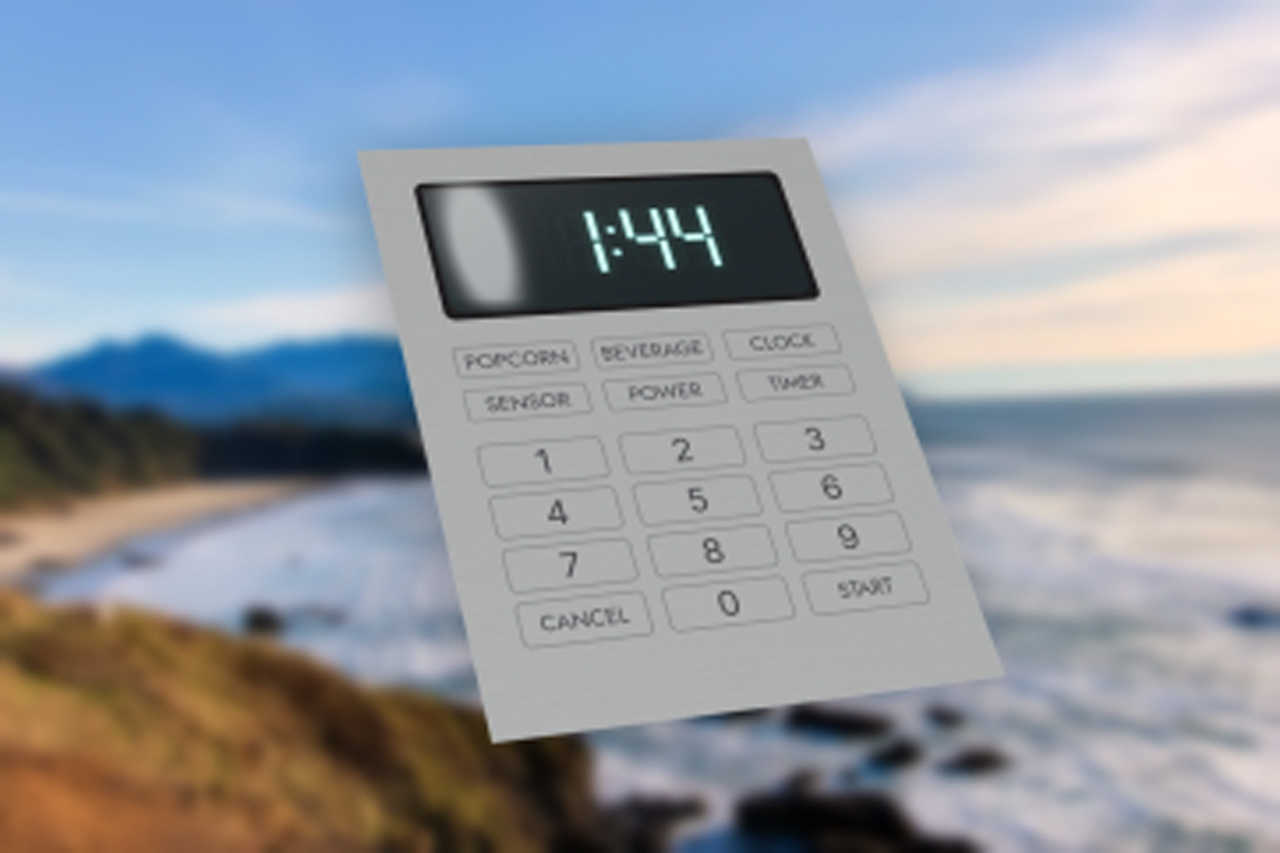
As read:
{"hour": 1, "minute": 44}
